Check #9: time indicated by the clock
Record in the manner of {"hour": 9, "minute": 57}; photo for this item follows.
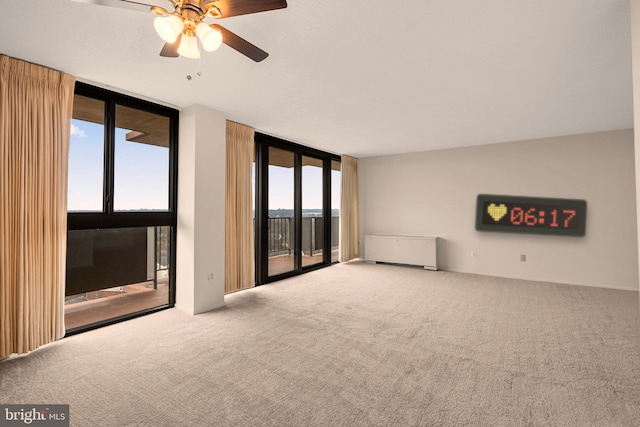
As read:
{"hour": 6, "minute": 17}
